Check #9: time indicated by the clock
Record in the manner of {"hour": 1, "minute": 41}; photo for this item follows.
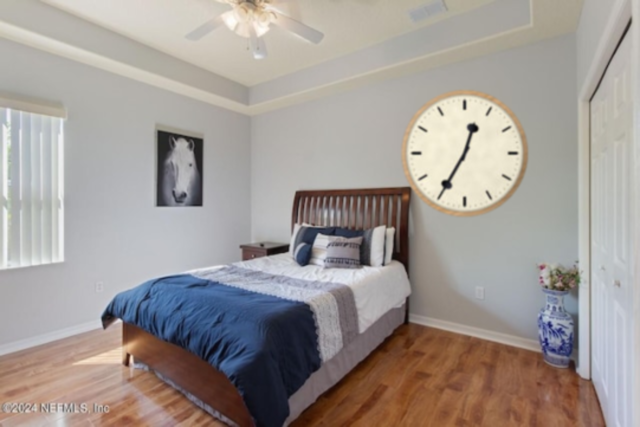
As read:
{"hour": 12, "minute": 35}
